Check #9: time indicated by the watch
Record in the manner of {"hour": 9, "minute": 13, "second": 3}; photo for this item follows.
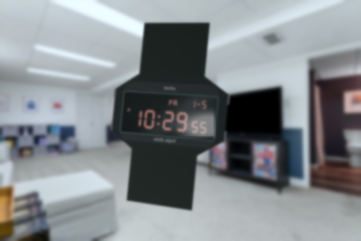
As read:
{"hour": 10, "minute": 29, "second": 55}
